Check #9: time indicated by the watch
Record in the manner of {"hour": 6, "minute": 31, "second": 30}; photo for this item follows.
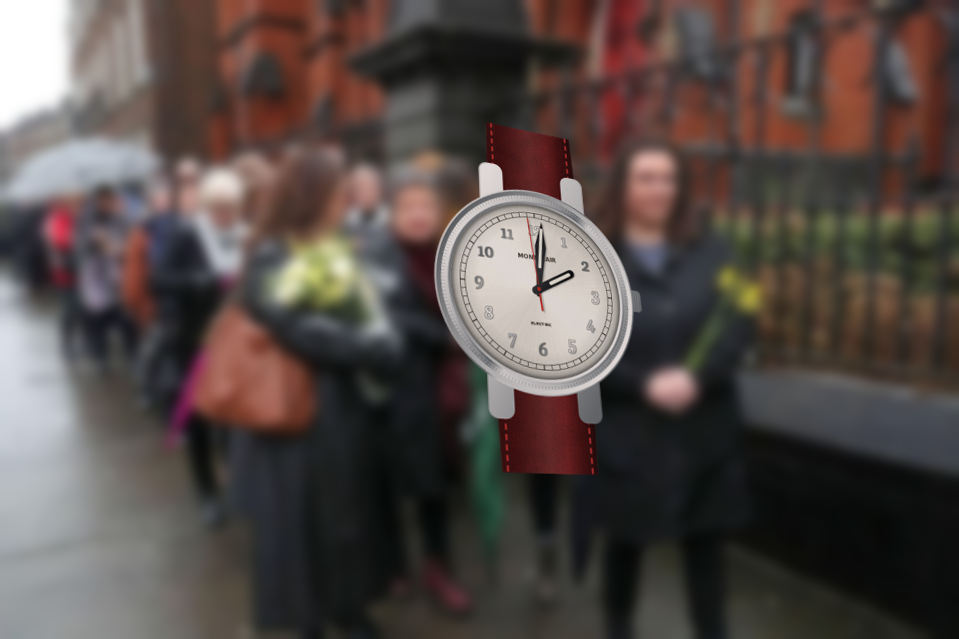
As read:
{"hour": 2, "minute": 0, "second": 59}
